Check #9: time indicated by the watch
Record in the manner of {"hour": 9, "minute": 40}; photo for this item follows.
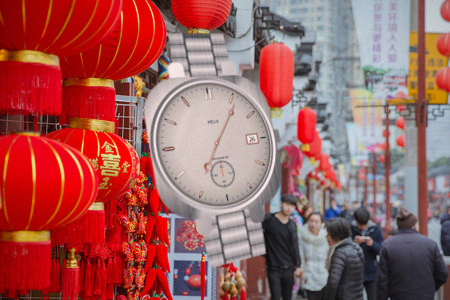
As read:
{"hour": 7, "minute": 6}
